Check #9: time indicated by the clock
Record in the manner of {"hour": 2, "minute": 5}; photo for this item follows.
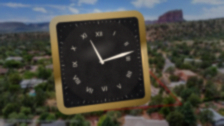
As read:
{"hour": 11, "minute": 13}
